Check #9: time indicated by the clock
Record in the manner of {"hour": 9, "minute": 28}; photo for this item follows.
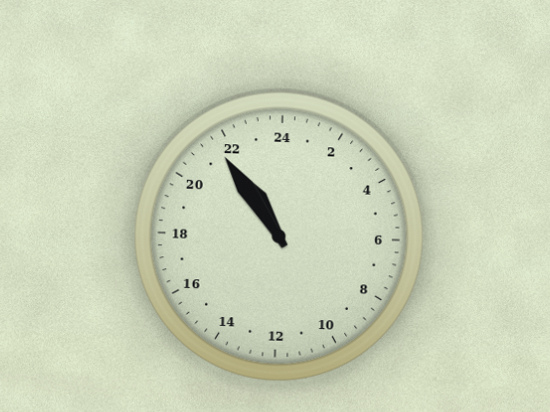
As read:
{"hour": 21, "minute": 54}
